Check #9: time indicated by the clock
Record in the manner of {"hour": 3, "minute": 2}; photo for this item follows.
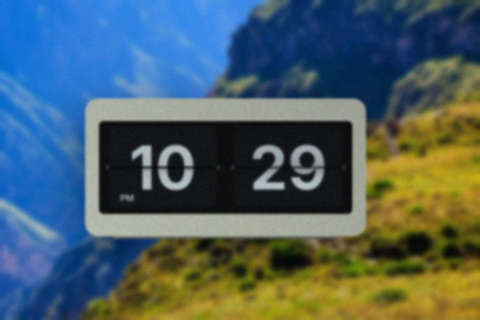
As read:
{"hour": 10, "minute": 29}
